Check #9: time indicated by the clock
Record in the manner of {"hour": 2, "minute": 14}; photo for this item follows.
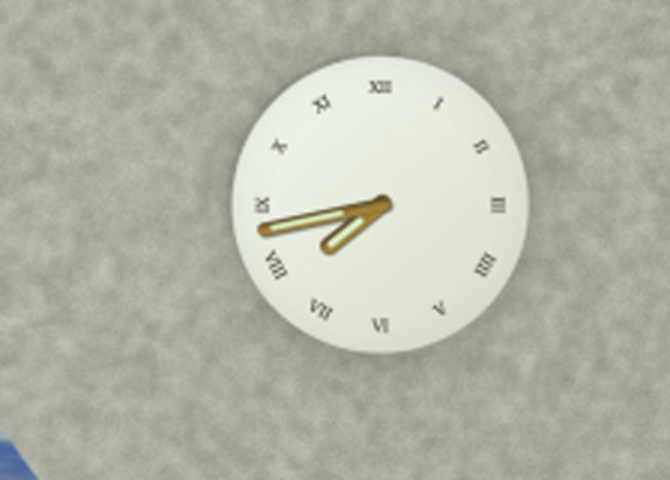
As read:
{"hour": 7, "minute": 43}
